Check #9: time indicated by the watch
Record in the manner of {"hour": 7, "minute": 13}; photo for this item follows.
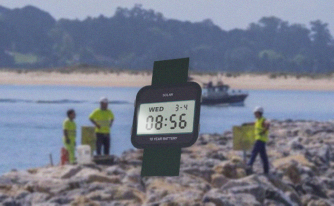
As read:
{"hour": 8, "minute": 56}
